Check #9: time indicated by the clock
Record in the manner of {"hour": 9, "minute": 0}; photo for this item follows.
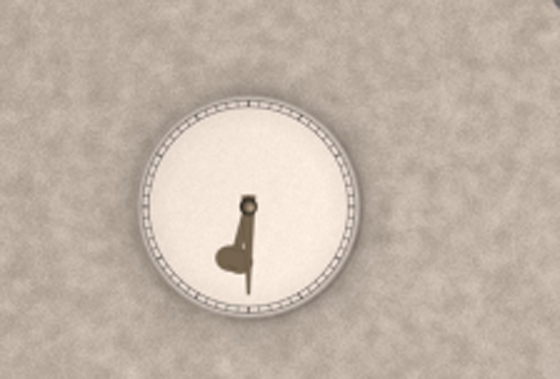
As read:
{"hour": 6, "minute": 30}
